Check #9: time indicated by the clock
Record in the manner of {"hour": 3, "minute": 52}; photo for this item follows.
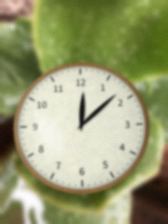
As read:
{"hour": 12, "minute": 8}
